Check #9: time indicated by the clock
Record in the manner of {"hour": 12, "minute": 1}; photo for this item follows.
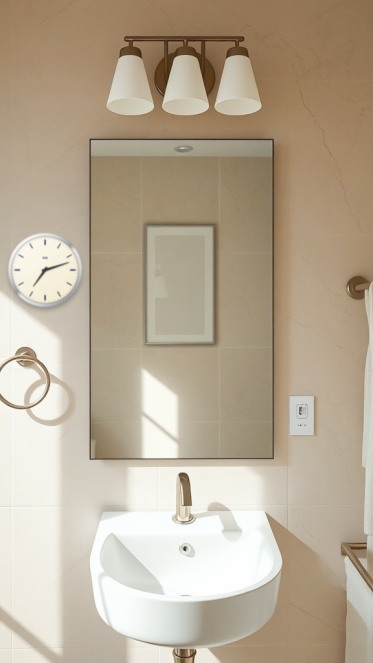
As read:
{"hour": 7, "minute": 12}
